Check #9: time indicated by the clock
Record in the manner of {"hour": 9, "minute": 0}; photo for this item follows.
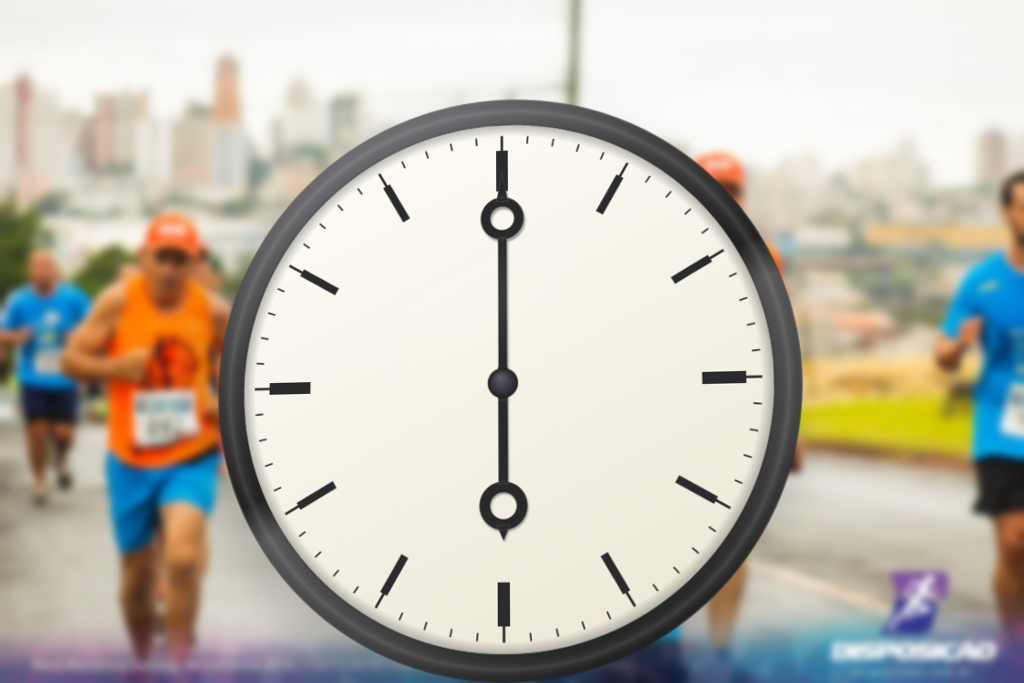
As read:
{"hour": 6, "minute": 0}
